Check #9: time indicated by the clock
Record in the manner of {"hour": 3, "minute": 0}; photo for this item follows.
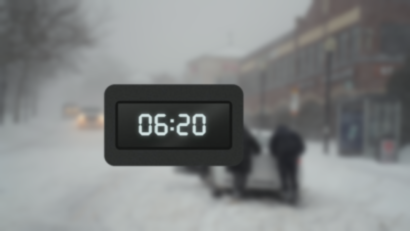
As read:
{"hour": 6, "minute": 20}
